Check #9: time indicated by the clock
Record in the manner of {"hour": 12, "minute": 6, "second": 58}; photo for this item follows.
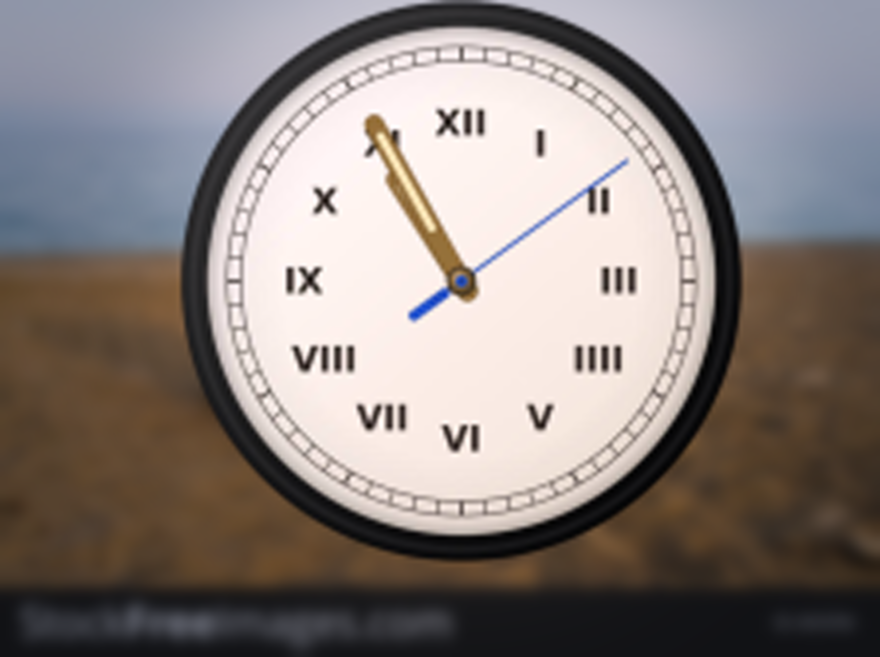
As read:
{"hour": 10, "minute": 55, "second": 9}
